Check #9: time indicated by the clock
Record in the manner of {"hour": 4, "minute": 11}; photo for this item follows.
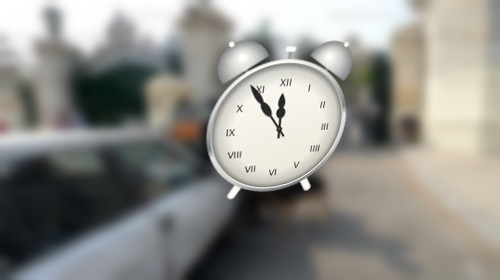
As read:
{"hour": 11, "minute": 54}
